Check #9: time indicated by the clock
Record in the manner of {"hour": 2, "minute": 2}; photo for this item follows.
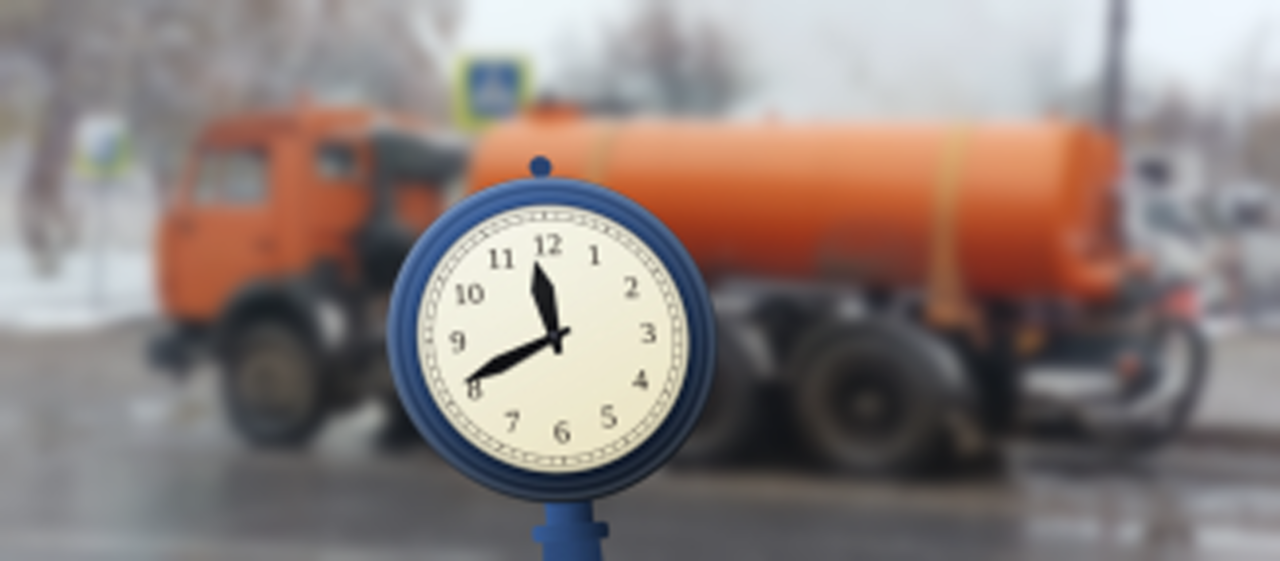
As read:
{"hour": 11, "minute": 41}
